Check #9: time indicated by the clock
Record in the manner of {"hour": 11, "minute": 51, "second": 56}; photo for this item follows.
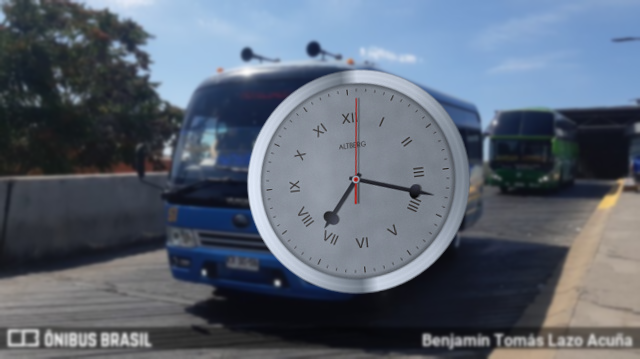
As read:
{"hour": 7, "minute": 18, "second": 1}
